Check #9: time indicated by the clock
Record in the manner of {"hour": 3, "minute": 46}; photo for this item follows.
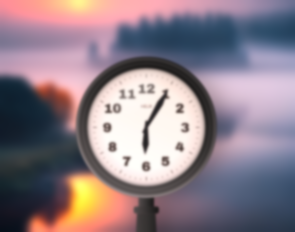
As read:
{"hour": 6, "minute": 5}
